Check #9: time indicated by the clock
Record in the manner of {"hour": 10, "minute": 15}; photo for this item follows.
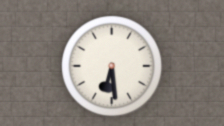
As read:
{"hour": 6, "minute": 29}
